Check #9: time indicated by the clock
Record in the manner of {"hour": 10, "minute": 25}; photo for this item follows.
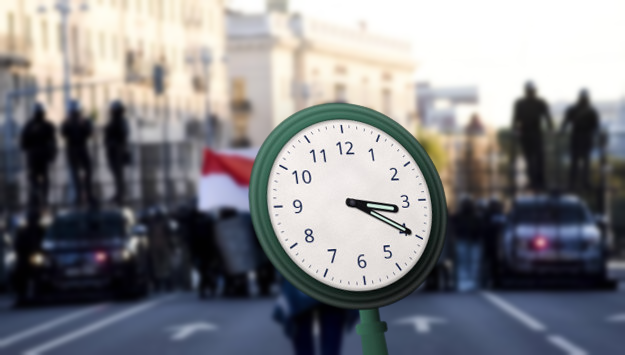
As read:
{"hour": 3, "minute": 20}
